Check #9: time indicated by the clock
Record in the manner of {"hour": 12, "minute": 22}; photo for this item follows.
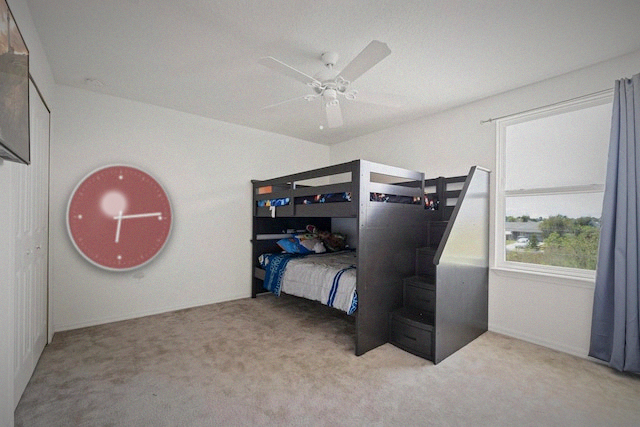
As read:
{"hour": 6, "minute": 14}
